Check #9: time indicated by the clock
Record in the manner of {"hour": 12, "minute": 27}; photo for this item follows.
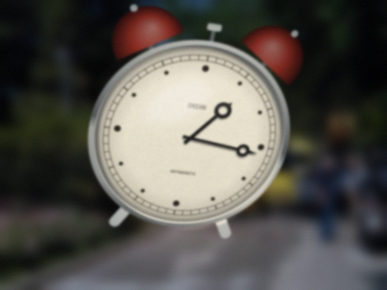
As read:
{"hour": 1, "minute": 16}
